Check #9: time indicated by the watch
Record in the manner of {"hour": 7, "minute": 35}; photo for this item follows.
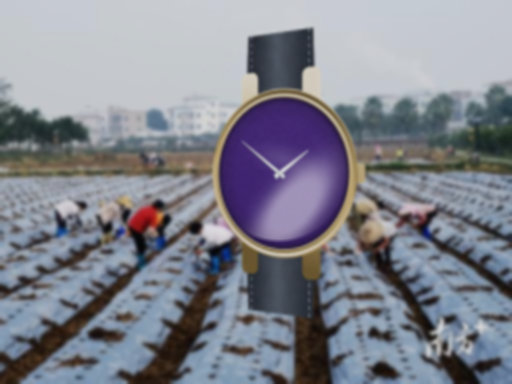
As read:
{"hour": 1, "minute": 51}
